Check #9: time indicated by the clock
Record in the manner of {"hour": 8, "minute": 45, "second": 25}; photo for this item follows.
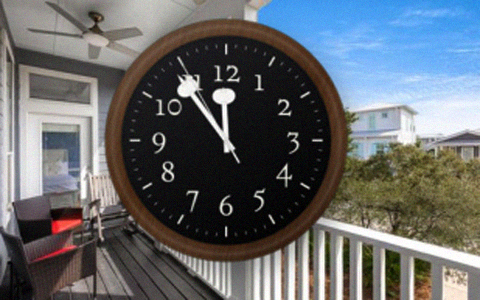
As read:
{"hour": 11, "minute": 53, "second": 55}
